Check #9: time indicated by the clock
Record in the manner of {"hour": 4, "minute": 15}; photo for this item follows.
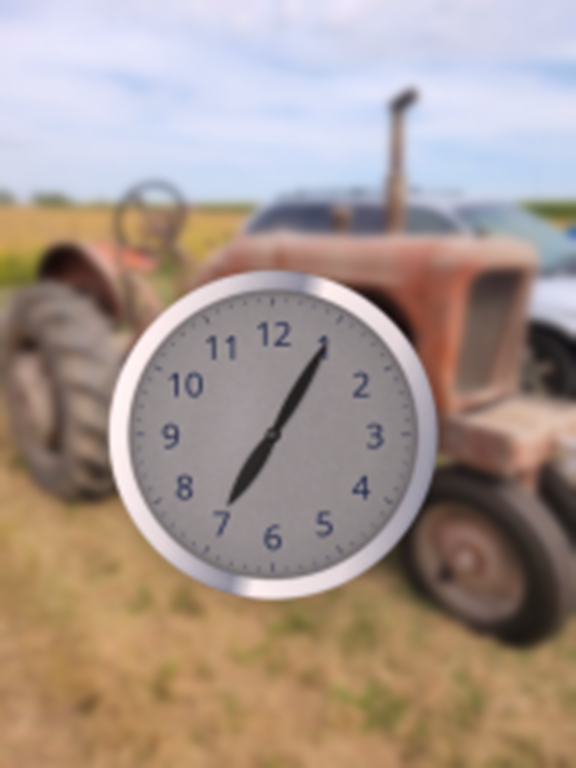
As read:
{"hour": 7, "minute": 5}
